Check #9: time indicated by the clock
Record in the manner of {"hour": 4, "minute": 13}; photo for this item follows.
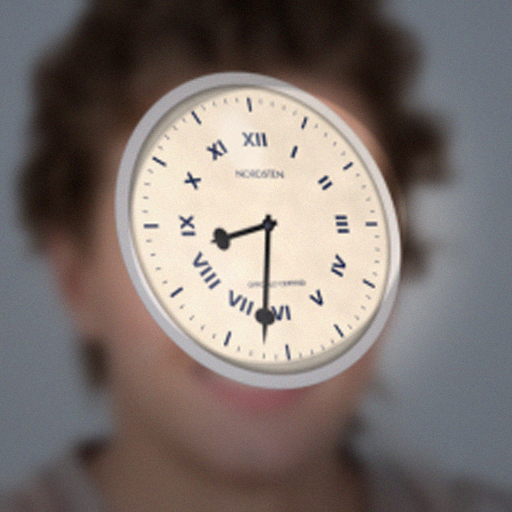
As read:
{"hour": 8, "minute": 32}
